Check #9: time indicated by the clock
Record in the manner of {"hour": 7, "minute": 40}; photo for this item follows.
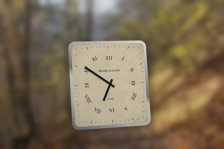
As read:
{"hour": 6, "minute": 51}
